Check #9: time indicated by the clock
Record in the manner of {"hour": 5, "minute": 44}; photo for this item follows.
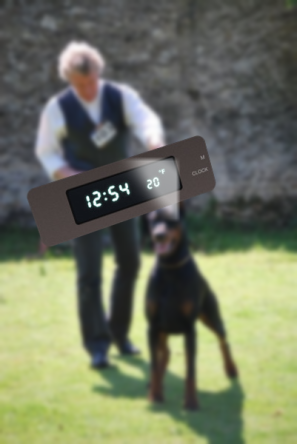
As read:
{"hour": 12, "minute": 54}
